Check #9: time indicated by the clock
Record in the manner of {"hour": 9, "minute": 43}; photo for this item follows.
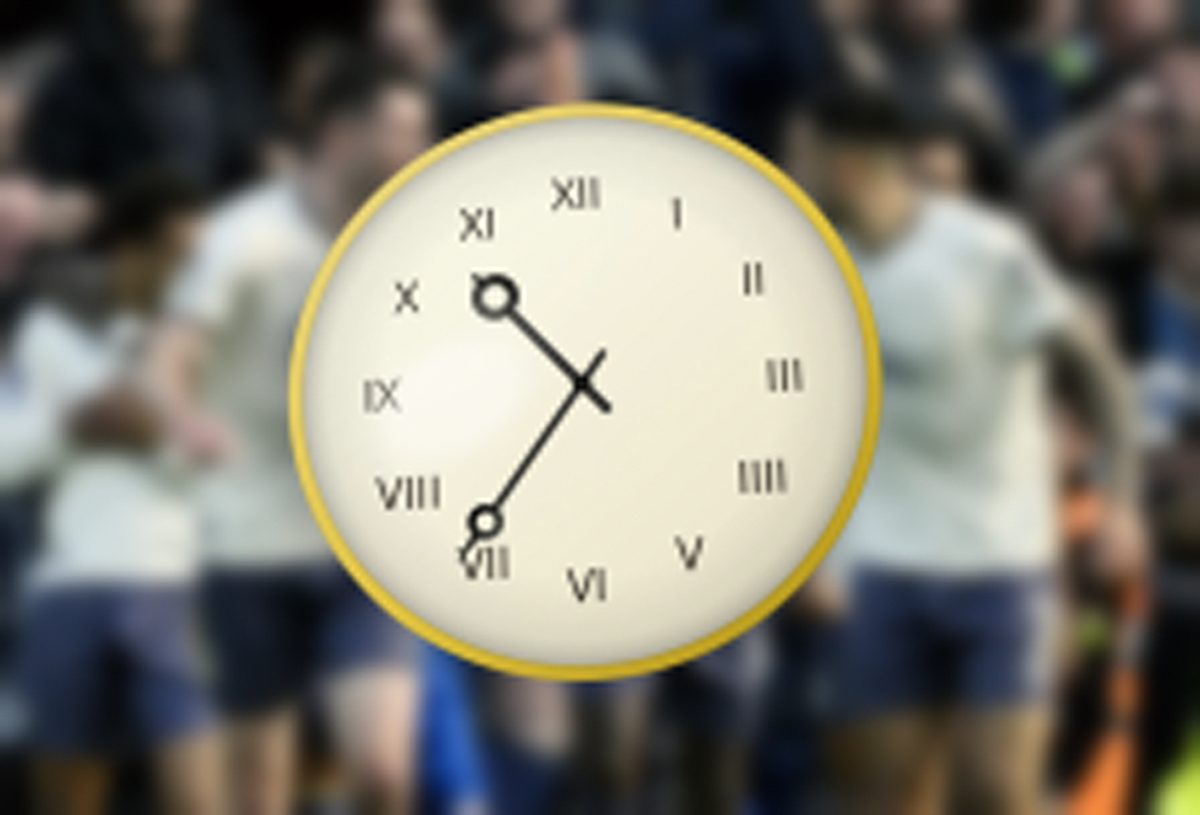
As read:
{"hour": 10, "minute": 36}
